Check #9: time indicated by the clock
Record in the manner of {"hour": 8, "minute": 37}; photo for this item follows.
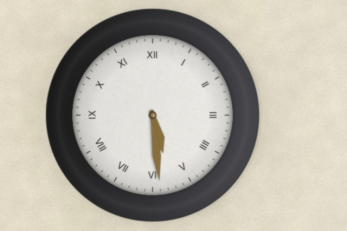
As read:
{"hour": 5, "minute": 29}
